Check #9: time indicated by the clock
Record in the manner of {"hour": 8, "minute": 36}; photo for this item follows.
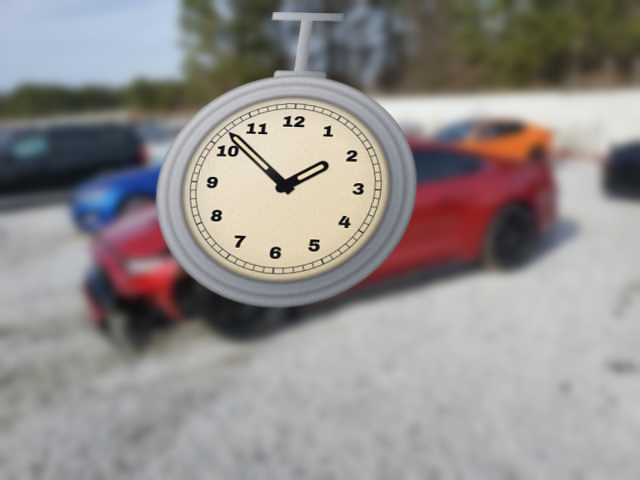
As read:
{"hour": 1, "minute": 52}
